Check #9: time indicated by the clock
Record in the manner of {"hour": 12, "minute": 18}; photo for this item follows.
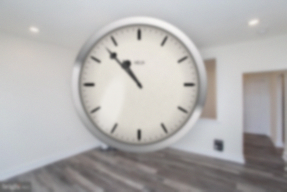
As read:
{"hour": 10, "minute": 53}
